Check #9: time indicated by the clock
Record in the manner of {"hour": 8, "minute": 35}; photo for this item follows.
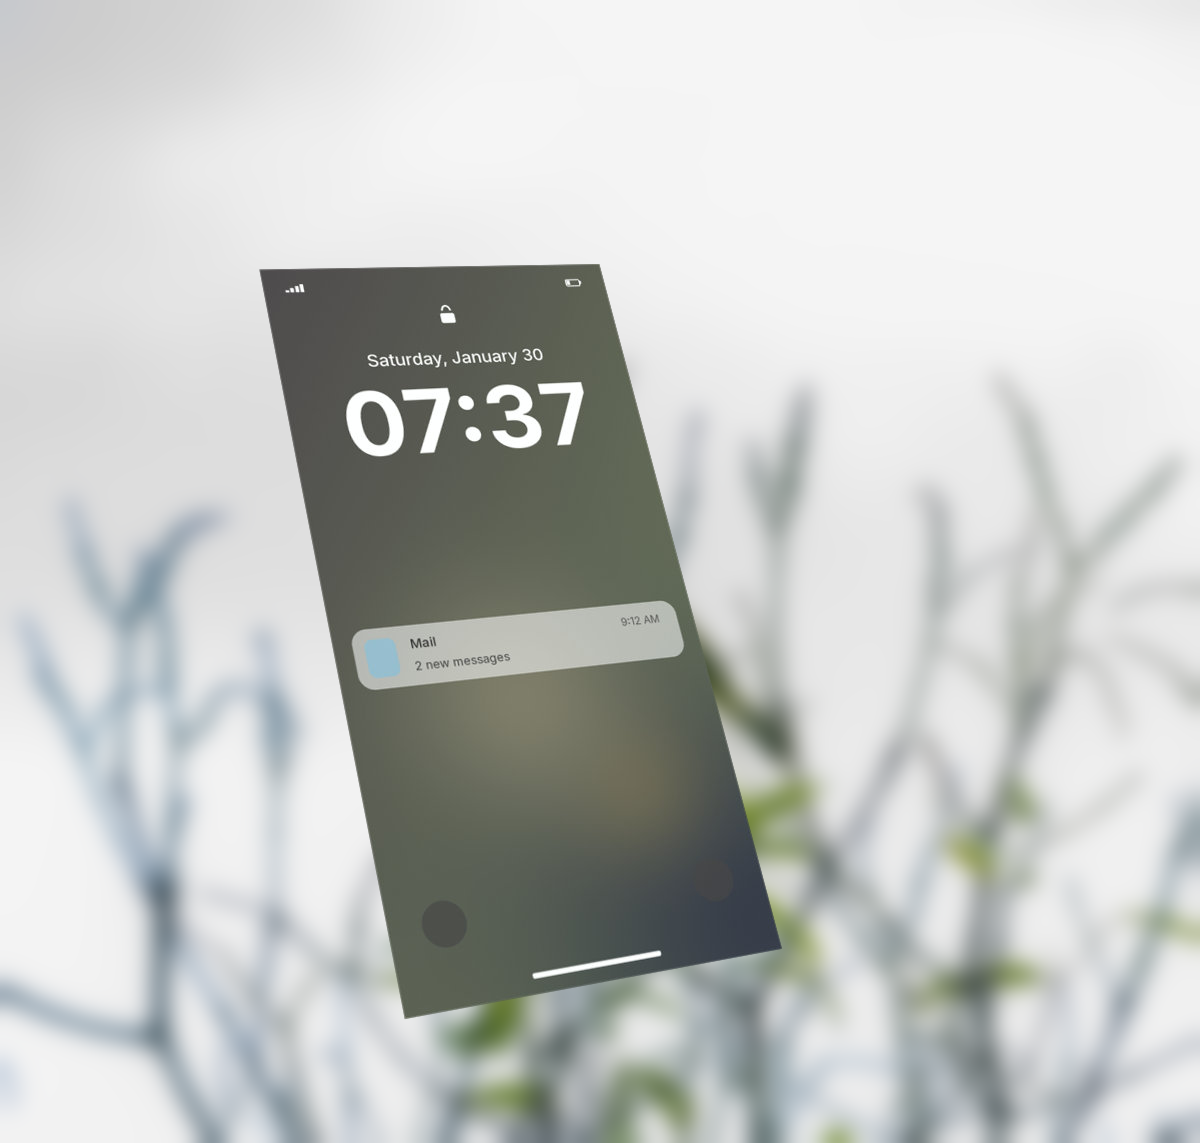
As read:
{"hour": 7, "minute": 37}
